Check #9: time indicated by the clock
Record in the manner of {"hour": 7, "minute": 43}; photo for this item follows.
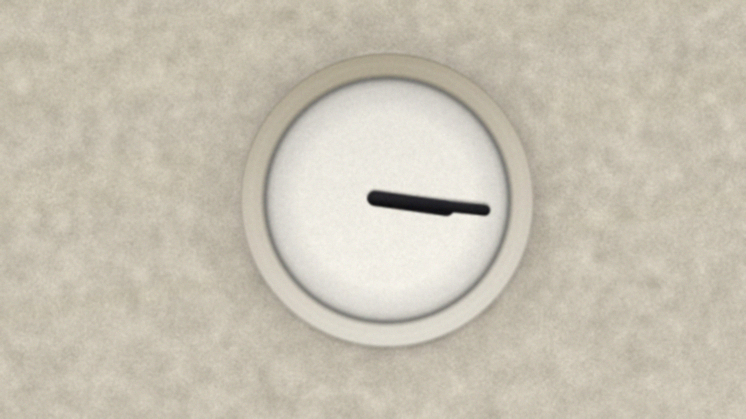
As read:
{"hour": 3, "minute": 16}
